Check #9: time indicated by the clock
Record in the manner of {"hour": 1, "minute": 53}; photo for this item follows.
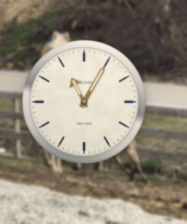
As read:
{"hour": 11, "minute": 5}
